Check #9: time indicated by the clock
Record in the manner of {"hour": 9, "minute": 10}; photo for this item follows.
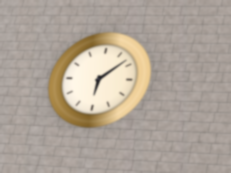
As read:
{"hour": 6, "minute": 8}
